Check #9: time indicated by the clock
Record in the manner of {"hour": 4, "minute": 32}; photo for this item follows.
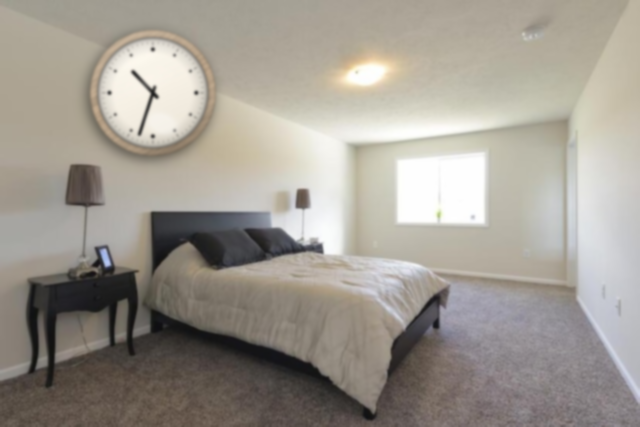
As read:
{"hour": 10, "minute": 33}
